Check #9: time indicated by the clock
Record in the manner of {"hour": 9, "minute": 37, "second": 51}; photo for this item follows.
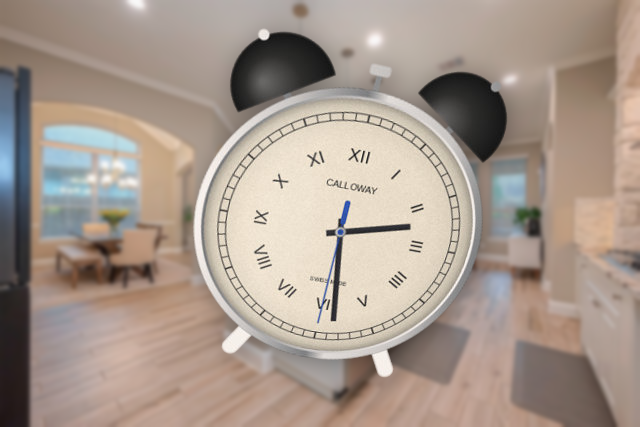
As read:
{"hour": 2, "minute": 28, "second": 30}
